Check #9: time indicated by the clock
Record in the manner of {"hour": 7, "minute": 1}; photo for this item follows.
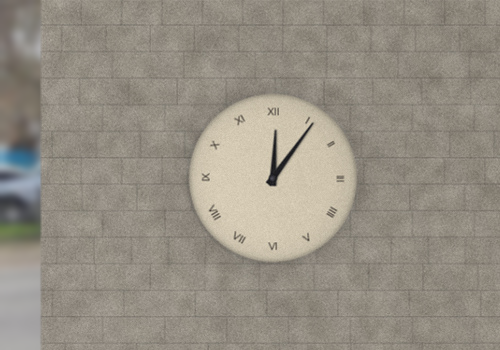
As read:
{"hour": 12, "minute": 6}
